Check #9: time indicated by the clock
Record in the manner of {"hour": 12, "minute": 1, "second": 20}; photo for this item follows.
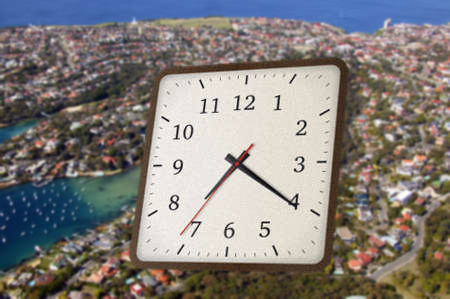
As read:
{"hour": 7, "minute": 20, "second": 36}
